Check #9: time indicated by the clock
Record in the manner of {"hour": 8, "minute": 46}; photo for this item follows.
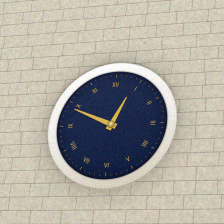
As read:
{"hour": 12, "minute": 49}
